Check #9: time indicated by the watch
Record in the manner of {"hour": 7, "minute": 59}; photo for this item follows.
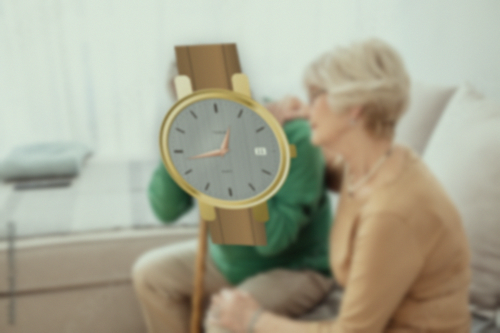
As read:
{"hour": 12, "minute": 43}
